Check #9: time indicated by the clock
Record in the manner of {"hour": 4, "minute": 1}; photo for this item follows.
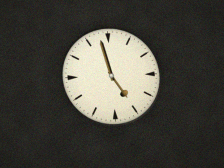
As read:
{"hour": 4, "minute": 58}
